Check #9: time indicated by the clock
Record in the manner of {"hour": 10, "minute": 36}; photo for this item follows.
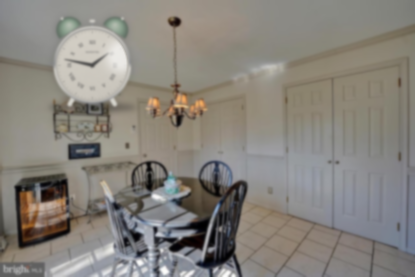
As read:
{"hour": 1, "minute": 47}
